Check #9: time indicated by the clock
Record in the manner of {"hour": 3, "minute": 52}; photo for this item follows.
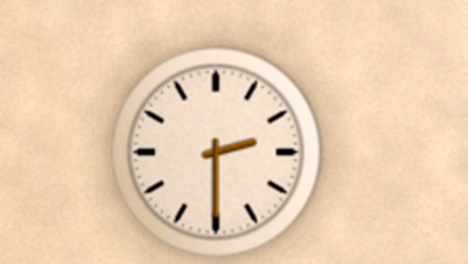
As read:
{"hour": 2, "minute": 30}
